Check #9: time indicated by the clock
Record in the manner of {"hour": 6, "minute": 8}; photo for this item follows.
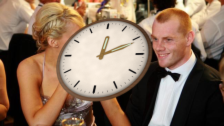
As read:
{"hour": 12, "minute": 11}
